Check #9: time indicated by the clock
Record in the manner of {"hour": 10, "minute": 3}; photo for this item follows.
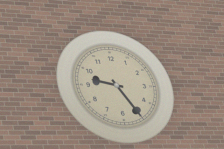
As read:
{"hour": 9, "minute": 25}
